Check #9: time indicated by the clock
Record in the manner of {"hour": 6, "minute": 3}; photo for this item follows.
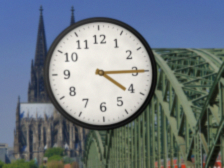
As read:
{"hour": 4, "minute": 15}
